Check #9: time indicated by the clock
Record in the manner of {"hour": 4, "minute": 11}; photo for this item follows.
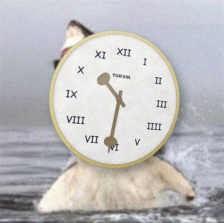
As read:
{"hour": 10, "minute": 31}
